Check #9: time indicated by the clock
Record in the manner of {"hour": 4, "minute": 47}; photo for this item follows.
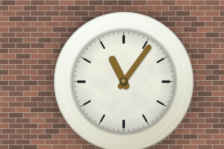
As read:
{"hour": 11, "minute": 6}
